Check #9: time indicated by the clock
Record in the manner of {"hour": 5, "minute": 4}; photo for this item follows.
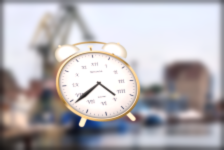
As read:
{"hour": 4, "minute": 39}
